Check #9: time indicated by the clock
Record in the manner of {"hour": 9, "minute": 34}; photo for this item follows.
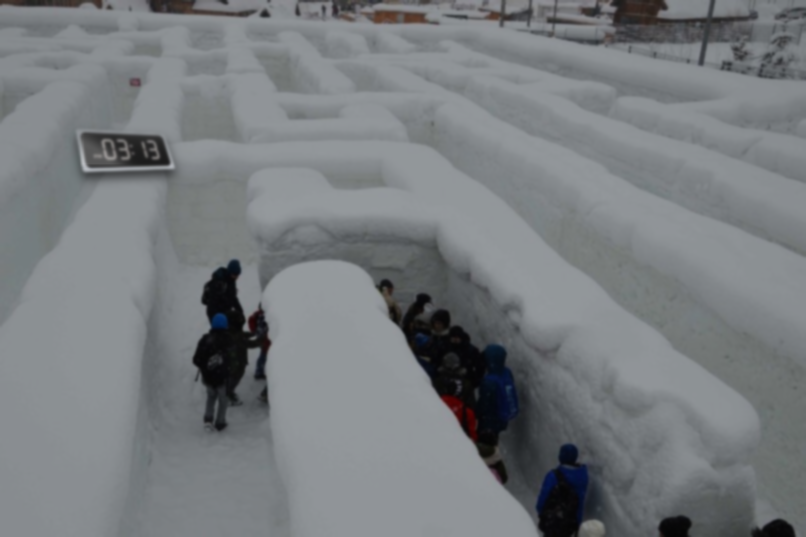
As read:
{"hour": 3, "minute": 13}
